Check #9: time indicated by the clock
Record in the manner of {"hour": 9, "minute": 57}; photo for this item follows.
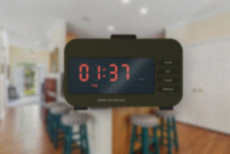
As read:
{"hour": 1, "minute": 37}
